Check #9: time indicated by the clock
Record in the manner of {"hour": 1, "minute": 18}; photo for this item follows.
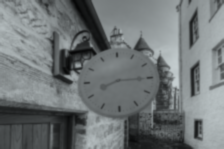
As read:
{"hour": 8, "minute": 15}
